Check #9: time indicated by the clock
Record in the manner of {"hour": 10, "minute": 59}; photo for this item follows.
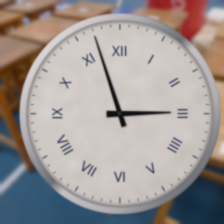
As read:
{"hour": 2, "minute": 57}
